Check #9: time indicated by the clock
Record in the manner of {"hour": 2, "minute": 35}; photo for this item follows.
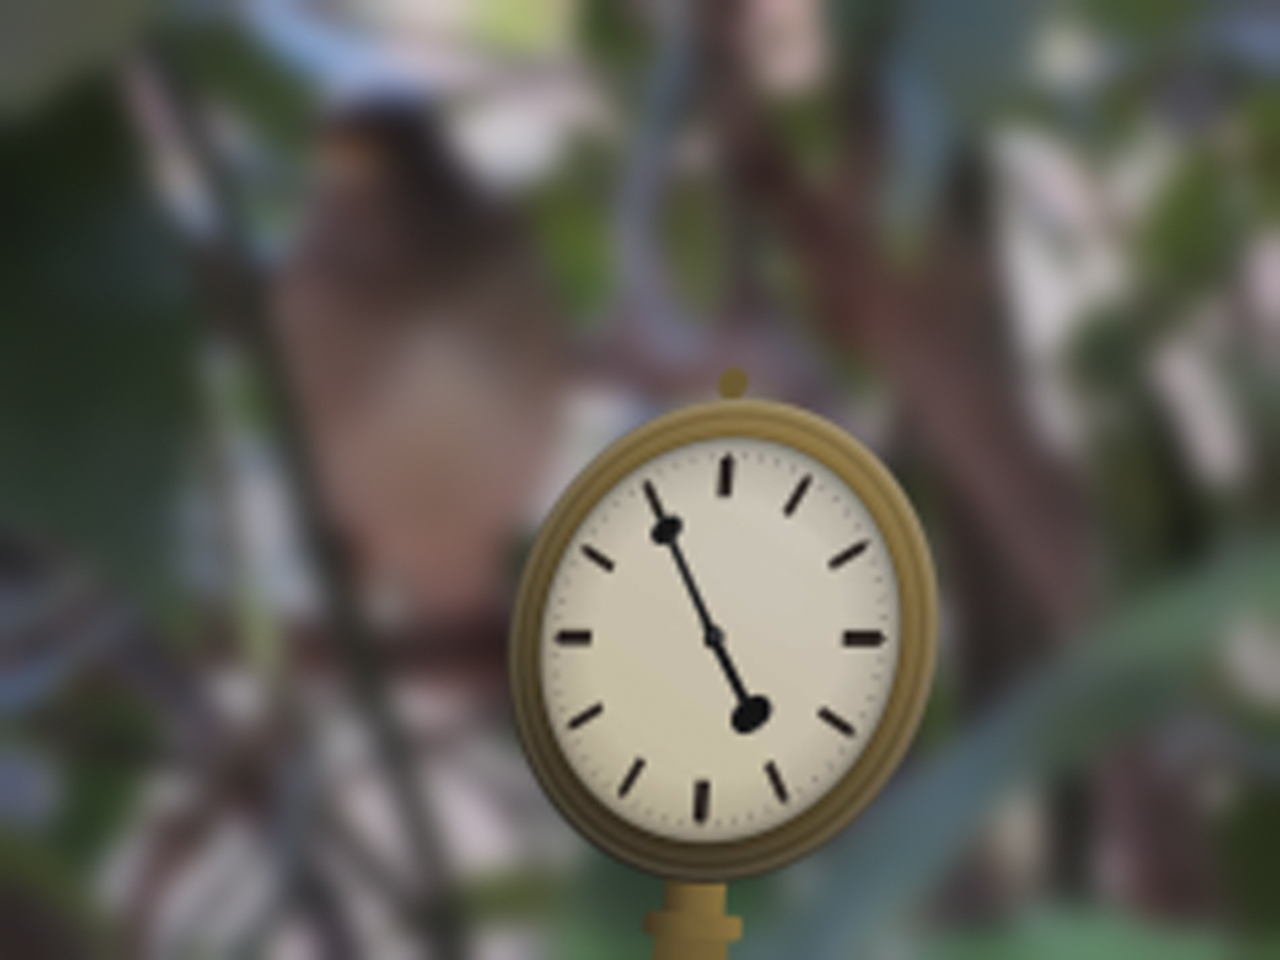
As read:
{"hour": 4, "minute": 55}
